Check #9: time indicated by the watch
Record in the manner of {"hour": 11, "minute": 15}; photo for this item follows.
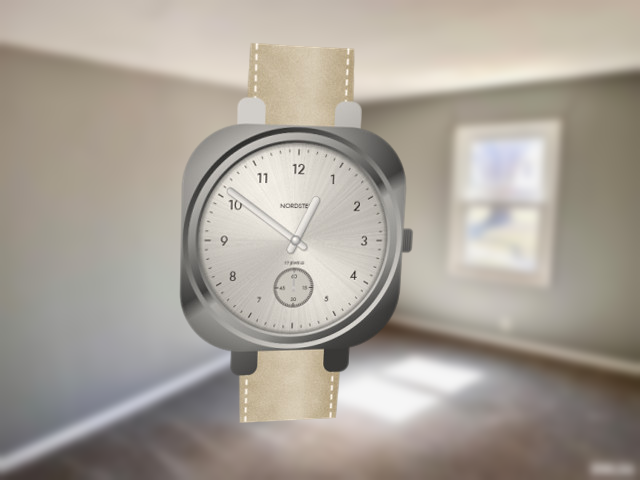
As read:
{"hour": 12, "minute": 51}
